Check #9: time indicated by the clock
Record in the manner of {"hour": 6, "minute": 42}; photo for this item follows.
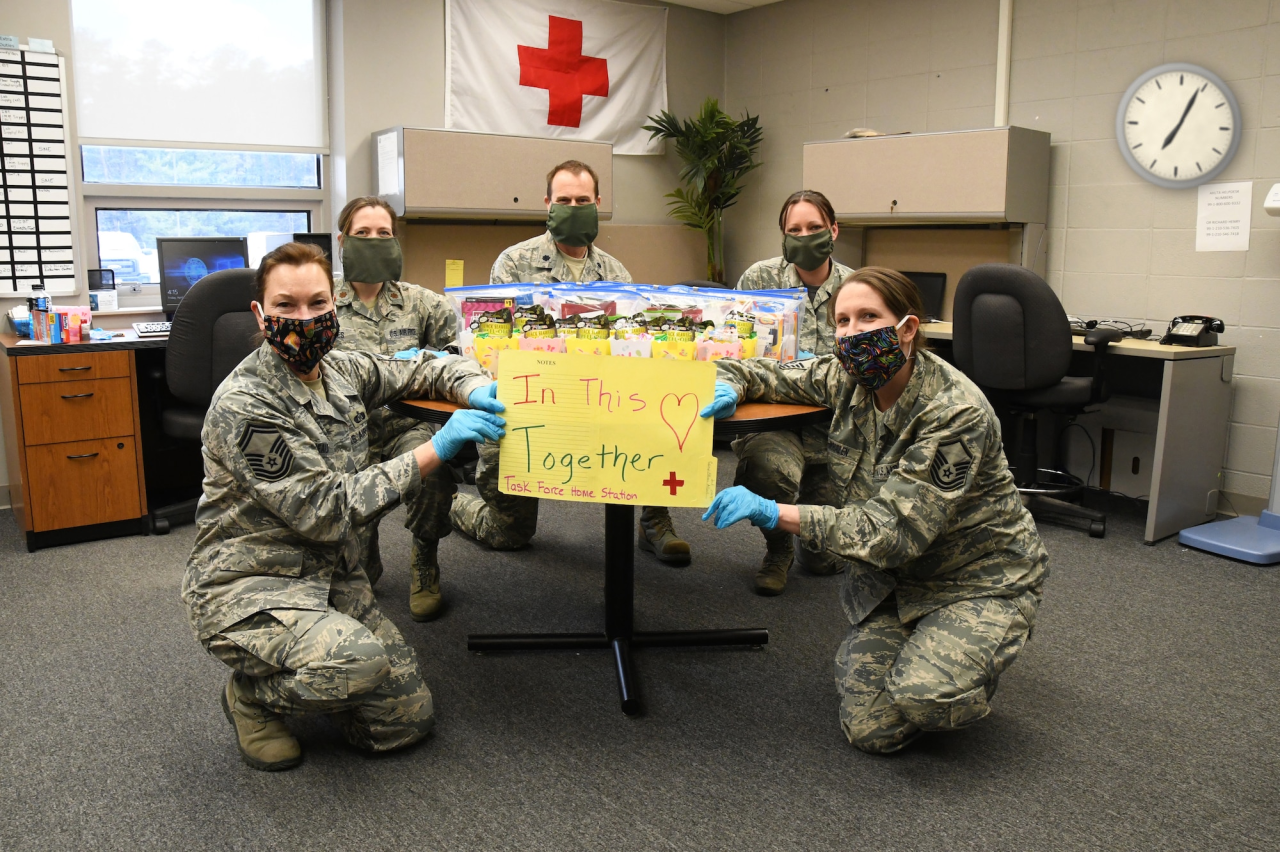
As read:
{"hour": 7, "minute": 4}
